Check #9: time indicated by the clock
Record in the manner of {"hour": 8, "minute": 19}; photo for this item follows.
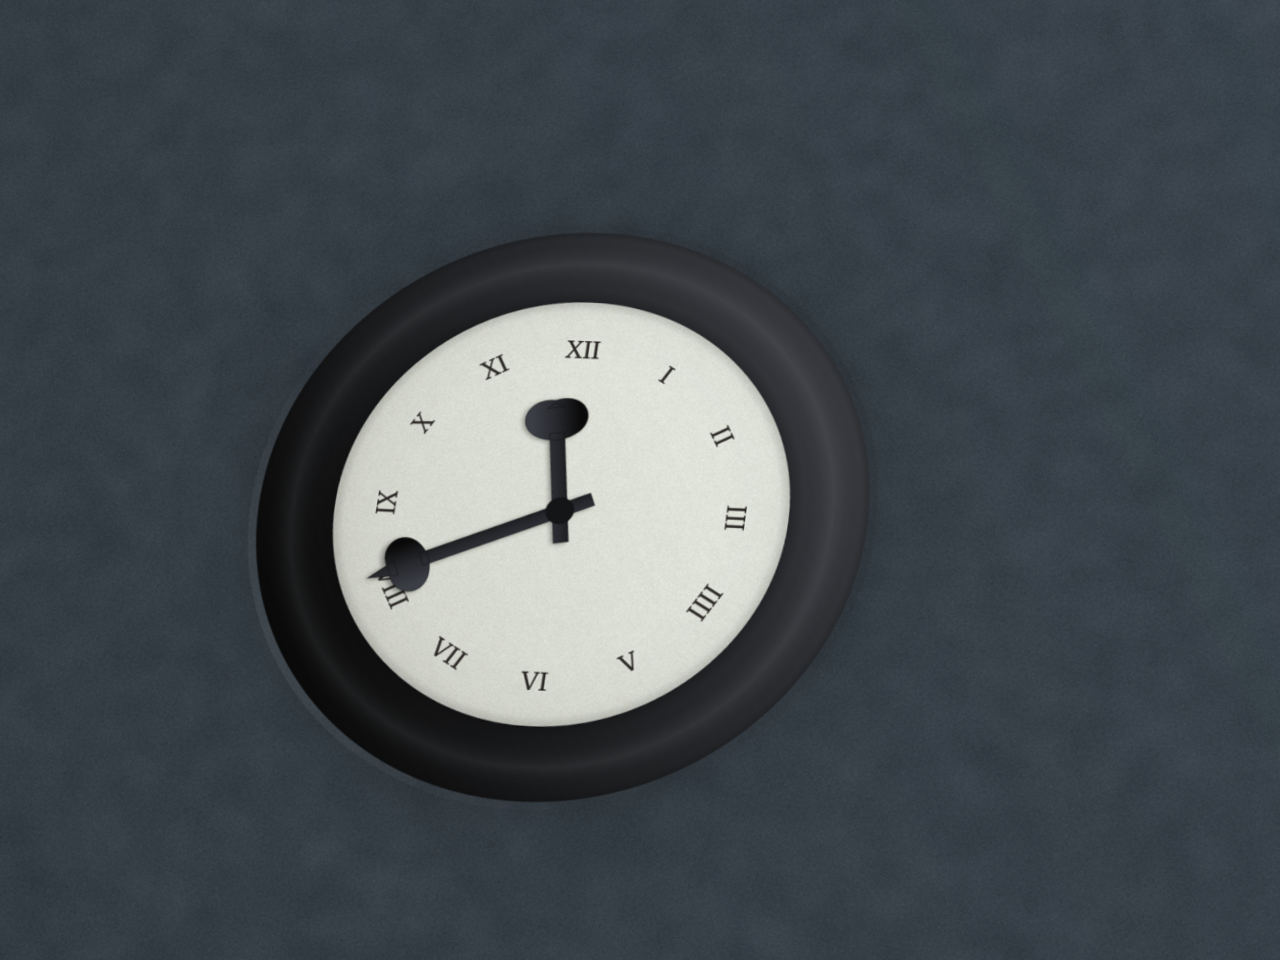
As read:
{"hour": 11, "minute": 41}
